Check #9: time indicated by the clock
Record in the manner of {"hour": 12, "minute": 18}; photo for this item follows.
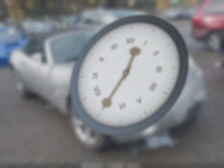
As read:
{"hour": 12, "minute": 35}
